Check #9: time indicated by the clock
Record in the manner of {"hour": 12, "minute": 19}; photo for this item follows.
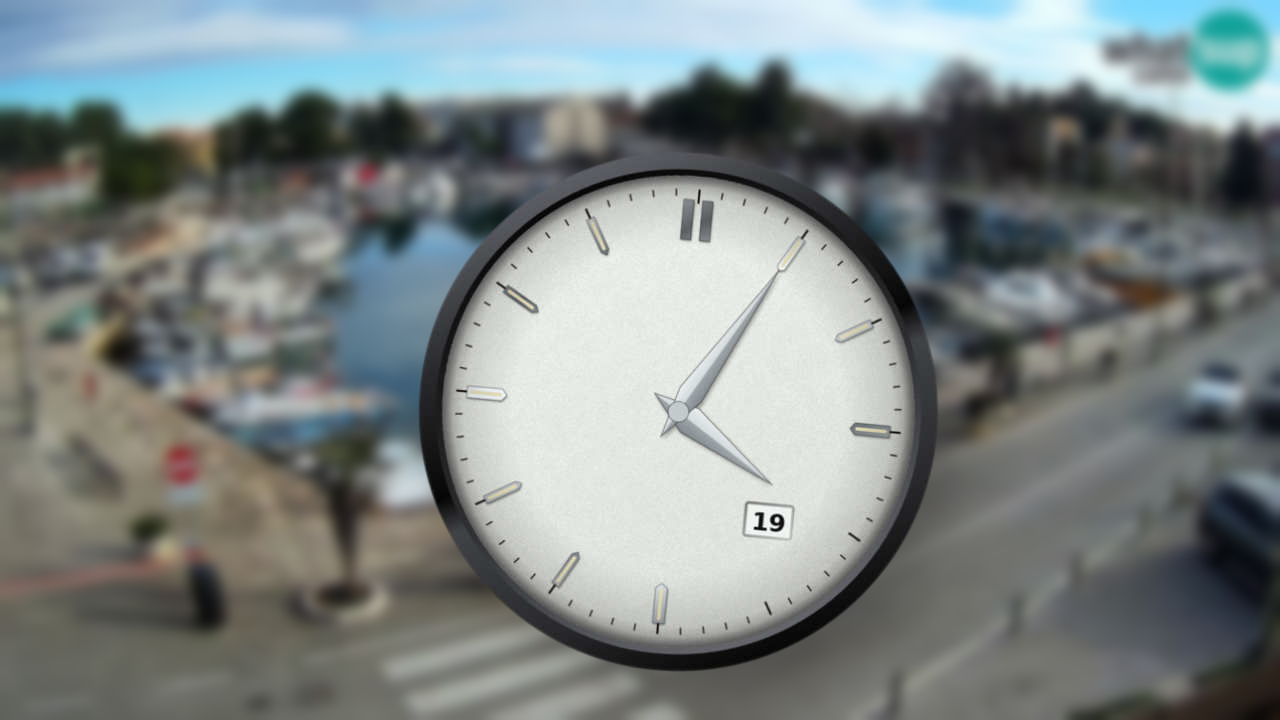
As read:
{"hour": 4, "minute": 5}
